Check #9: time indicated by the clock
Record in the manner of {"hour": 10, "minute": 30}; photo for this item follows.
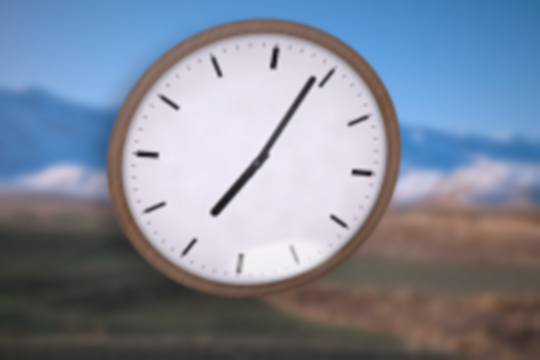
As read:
{"hour": 7, "minute": 4}
